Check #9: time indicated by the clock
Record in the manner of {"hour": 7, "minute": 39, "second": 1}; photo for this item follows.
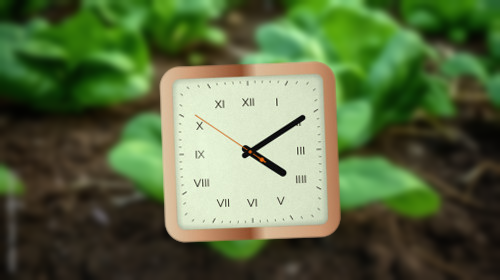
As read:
{"hour": 4, "minute": 9, "second": 51}
